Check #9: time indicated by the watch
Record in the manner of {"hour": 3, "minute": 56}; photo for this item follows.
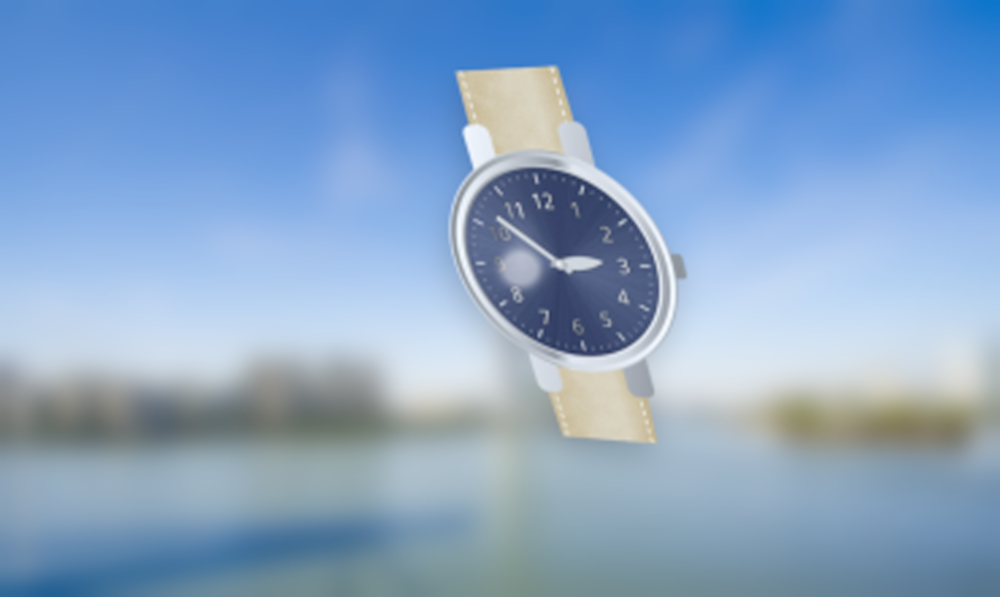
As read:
{"hour": 2, "minute": 52}
